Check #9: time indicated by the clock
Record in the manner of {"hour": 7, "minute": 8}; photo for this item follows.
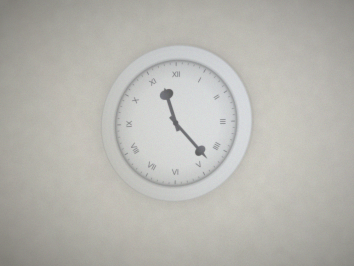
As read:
{"hour": 11, "minute": 23}
